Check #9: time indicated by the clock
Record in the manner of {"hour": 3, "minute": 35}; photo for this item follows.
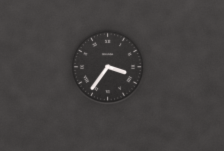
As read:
{"hour": 3, "minute": 36}
